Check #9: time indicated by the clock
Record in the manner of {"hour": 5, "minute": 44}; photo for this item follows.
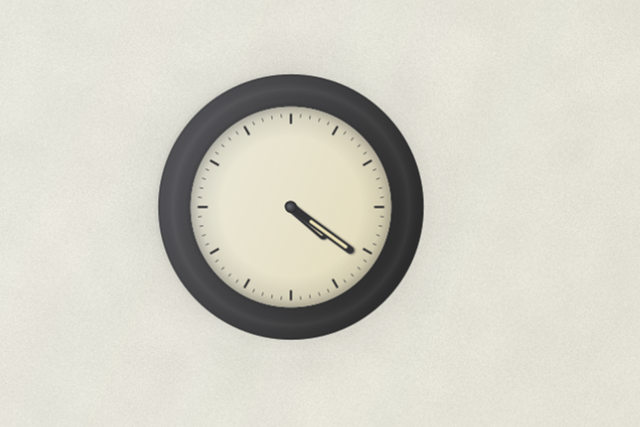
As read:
{"hour": 4, "minute": 21}
